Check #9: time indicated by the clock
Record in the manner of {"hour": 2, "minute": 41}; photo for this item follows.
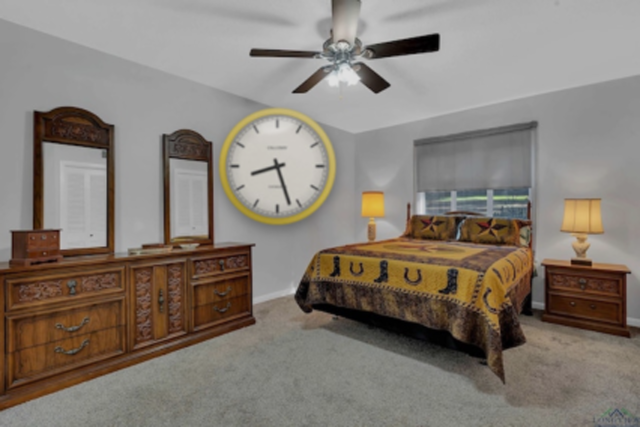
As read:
{"hour": 8, "minute": 27}
